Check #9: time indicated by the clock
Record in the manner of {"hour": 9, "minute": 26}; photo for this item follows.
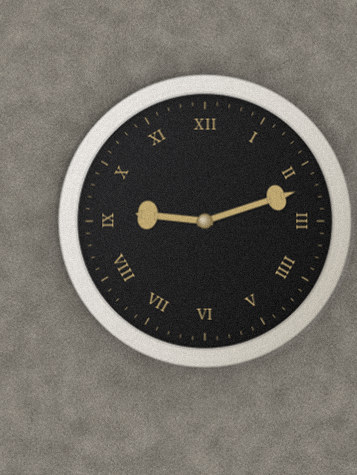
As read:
{"hour": 9, "minute": 12}
